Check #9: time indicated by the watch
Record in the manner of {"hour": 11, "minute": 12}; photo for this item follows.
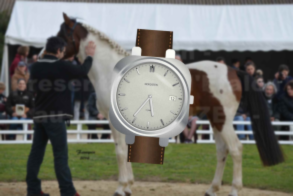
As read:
{"hour": 5, "minute": 36}
